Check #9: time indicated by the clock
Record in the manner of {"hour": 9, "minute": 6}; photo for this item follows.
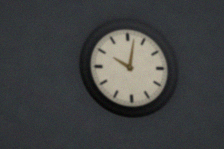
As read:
{"hour": 10, "minute": 2}
